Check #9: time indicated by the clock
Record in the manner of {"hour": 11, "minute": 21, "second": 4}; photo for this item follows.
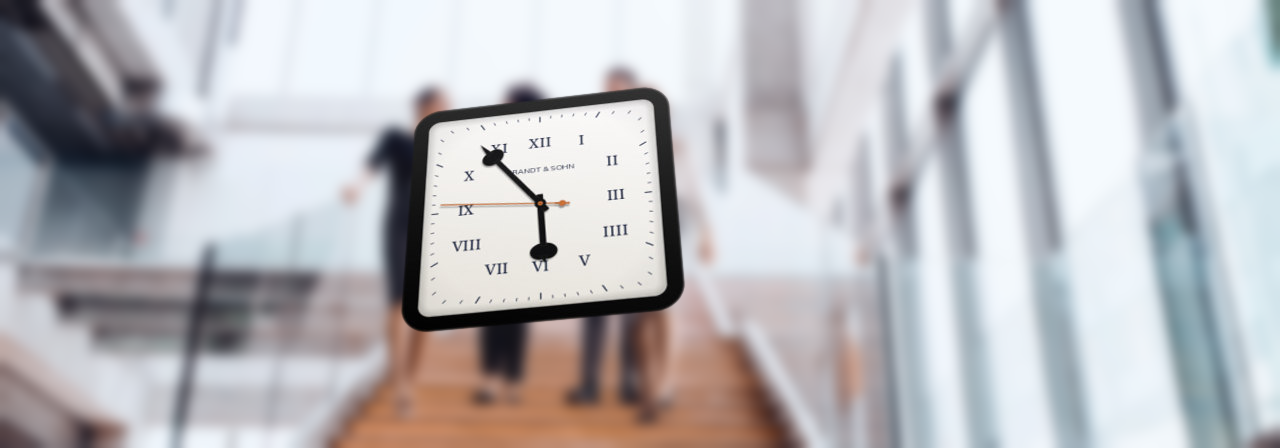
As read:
{"hour": 5, "minute": 53, "second": 46}
